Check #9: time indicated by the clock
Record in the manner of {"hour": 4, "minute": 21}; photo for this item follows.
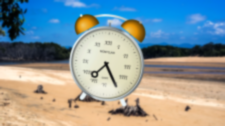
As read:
{"hour": 7, "minute": 25}
